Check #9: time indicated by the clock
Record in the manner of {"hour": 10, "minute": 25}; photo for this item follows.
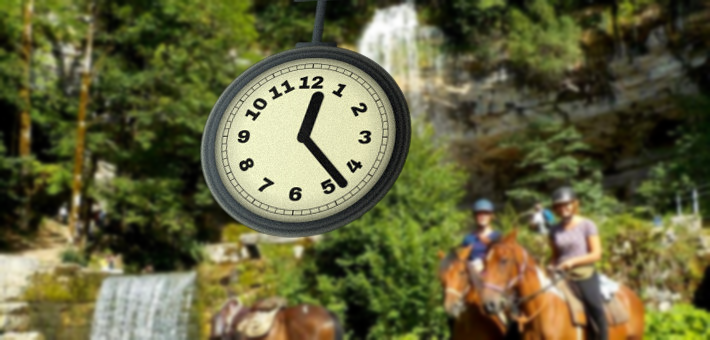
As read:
{"hour": 12, "minute": 23}
